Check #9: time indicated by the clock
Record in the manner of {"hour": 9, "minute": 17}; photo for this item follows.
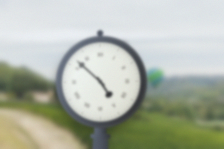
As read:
{"hour": 4, "minute": 52}
